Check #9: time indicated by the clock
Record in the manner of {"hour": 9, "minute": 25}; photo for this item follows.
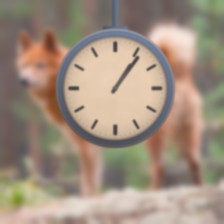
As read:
{"hour": 1, "minute": 6}
